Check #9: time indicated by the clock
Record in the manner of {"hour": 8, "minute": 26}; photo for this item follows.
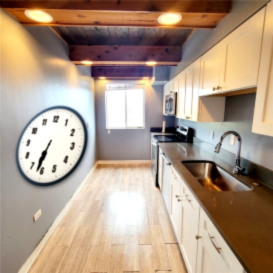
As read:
{"hour": 6, "minute": 32}
